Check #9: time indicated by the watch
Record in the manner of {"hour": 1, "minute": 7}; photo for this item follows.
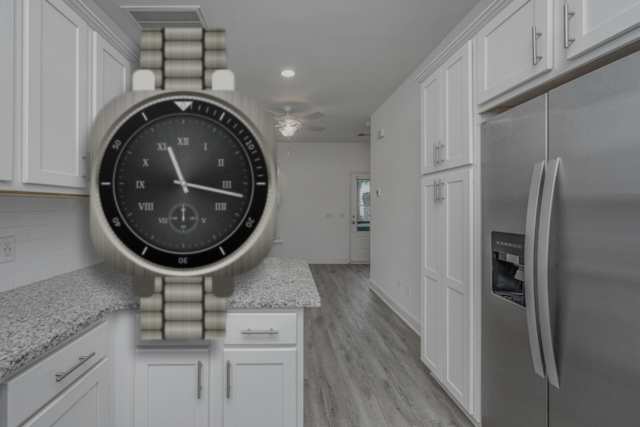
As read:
{"hour": 11, "minute": 17}
